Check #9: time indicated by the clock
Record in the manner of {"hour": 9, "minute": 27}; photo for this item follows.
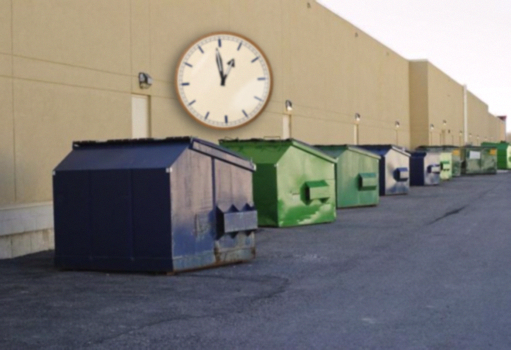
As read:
{"hour": 12, "minute": 59}
